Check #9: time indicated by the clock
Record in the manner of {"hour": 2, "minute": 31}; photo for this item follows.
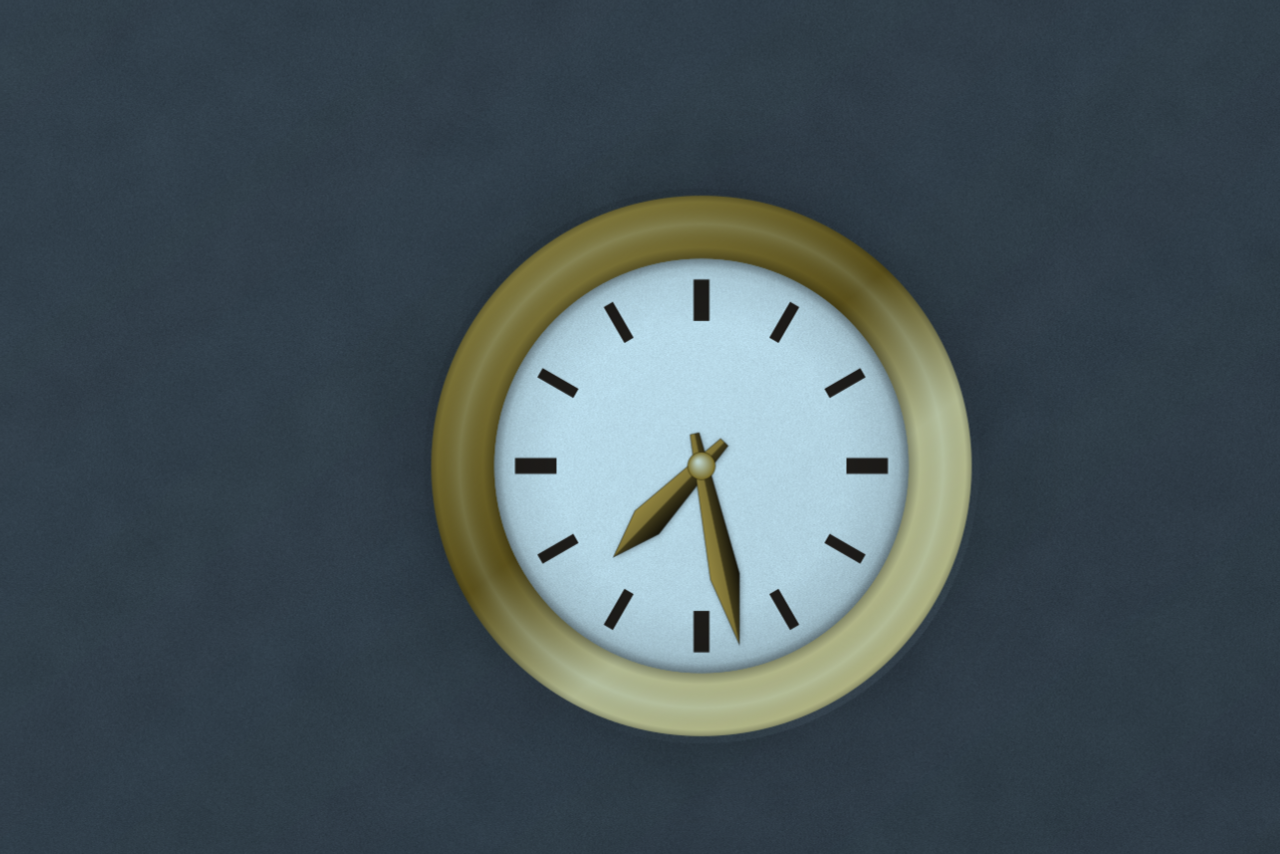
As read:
{"hour": 7, "minute": 28}
